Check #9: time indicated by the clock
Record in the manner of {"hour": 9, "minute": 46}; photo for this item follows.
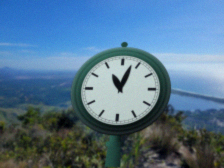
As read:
{"hour": 11, "minute": 3}
